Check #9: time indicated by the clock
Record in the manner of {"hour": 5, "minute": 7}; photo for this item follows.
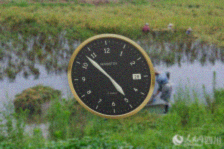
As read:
{"hour": 4, "minute": 53}
